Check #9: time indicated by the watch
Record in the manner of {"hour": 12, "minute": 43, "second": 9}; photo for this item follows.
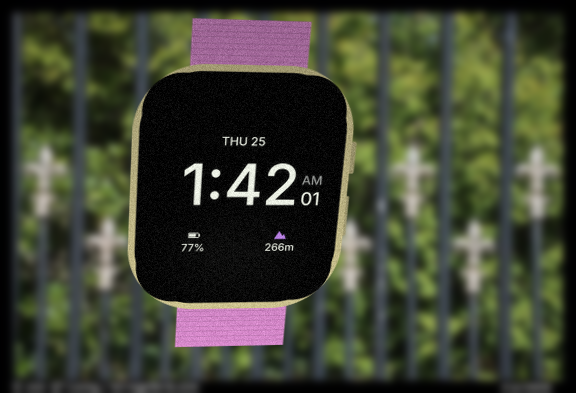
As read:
{"hour": 1, "minute": 42, "second": 1}
